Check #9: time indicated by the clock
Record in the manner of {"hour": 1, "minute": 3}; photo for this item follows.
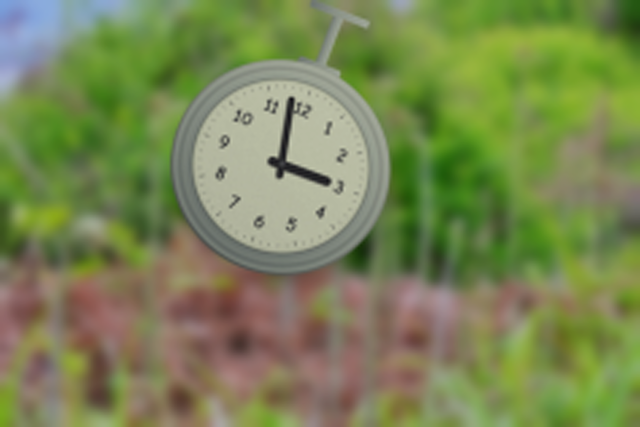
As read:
{"hour": 2, "minute": 58}
